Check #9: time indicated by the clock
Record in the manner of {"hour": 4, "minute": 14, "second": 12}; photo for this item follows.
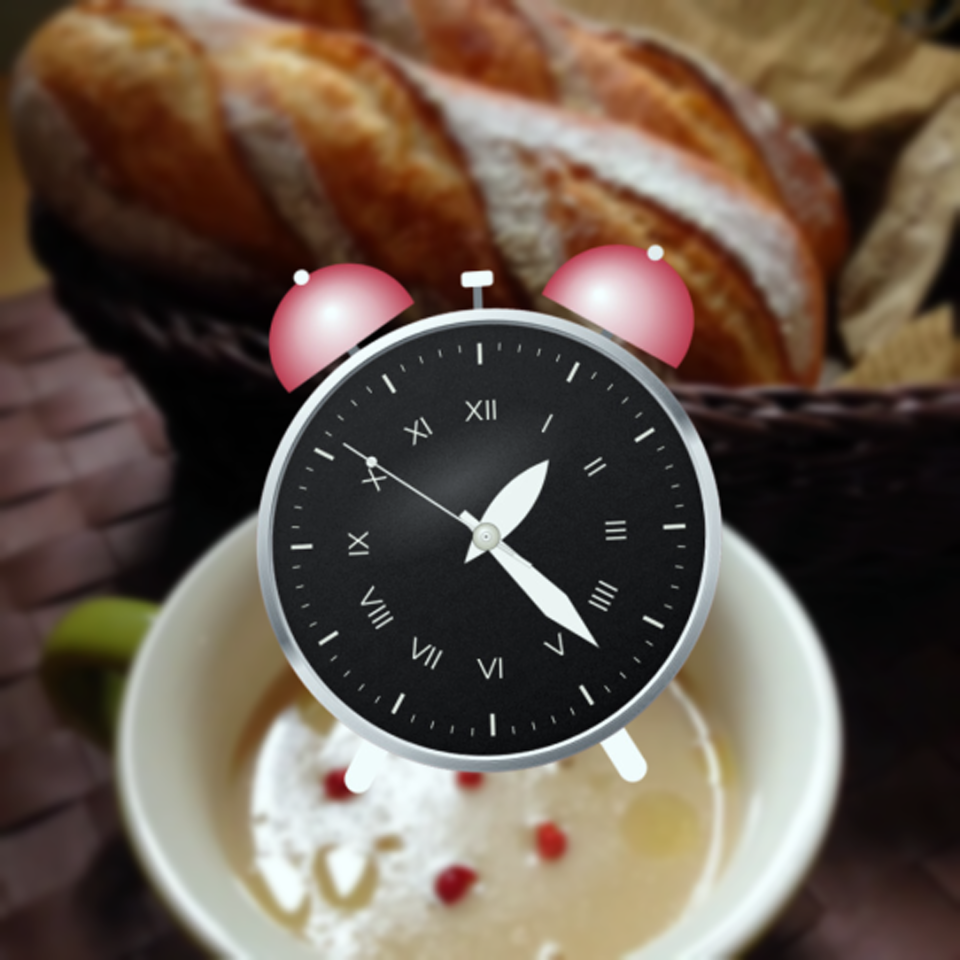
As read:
{"hour": 1, "minute": 22, "second": 51}
